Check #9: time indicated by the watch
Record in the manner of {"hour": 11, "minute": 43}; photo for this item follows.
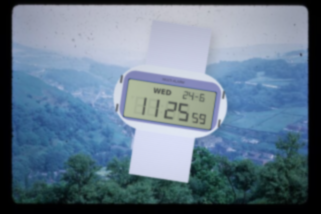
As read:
{"hour": 11, "minute": 25}
